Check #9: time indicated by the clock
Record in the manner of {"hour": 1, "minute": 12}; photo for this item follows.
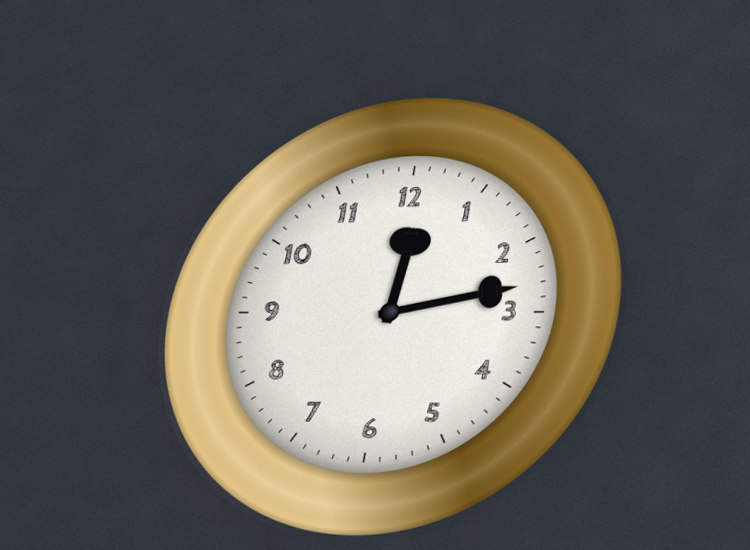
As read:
{"hour": 12, "minute": 13}
